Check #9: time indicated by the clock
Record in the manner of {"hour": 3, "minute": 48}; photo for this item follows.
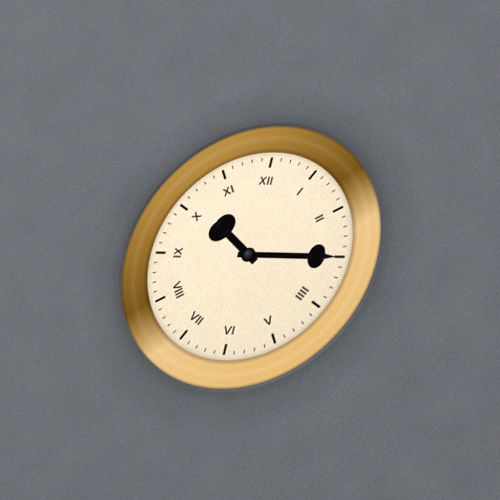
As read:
{"hour": 10, "minute": 15}
